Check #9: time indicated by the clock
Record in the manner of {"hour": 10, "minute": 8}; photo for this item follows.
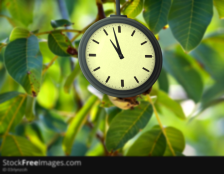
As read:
{"hour": 10, "minute": 58}
